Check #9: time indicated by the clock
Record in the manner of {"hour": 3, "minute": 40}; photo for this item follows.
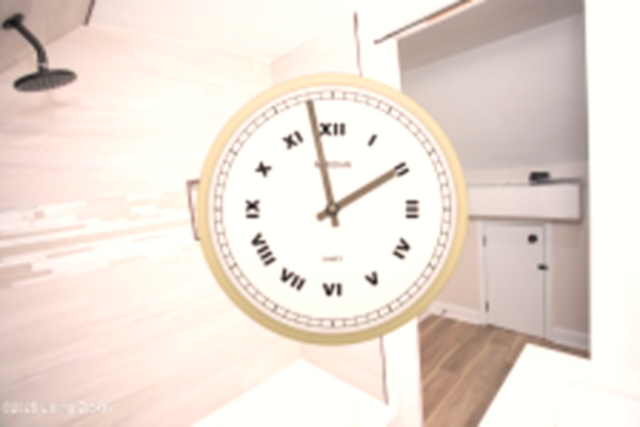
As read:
{"hour": 1, "minute": 58}
